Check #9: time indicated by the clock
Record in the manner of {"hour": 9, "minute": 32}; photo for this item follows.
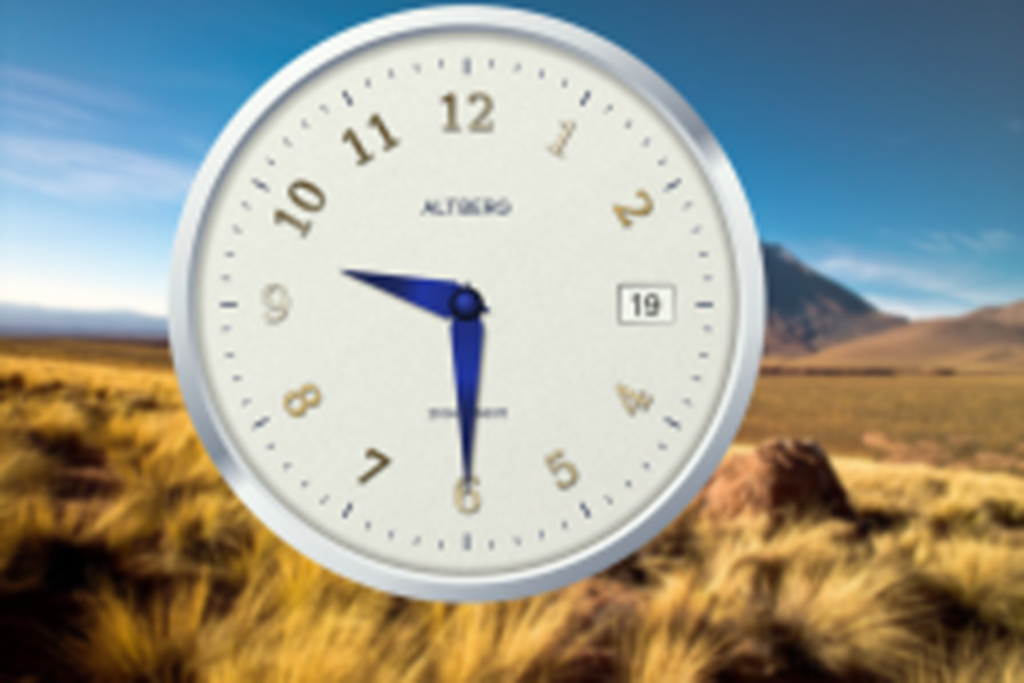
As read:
{"hour": 9, "minute": 30}
